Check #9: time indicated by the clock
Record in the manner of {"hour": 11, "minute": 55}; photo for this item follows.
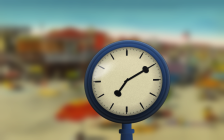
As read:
{"hour": 7, "minute": 10}
